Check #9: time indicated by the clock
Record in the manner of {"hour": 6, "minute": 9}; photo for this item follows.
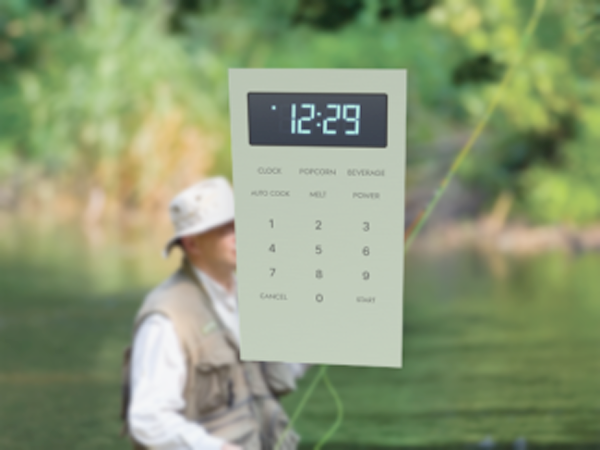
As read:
{"hour": 12, "minute": 29}
